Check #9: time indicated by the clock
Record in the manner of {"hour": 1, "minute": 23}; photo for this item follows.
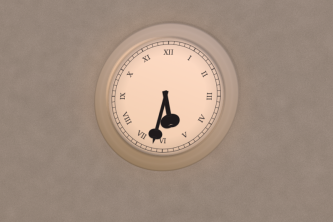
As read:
{"hour": 5, "minute": 32}
